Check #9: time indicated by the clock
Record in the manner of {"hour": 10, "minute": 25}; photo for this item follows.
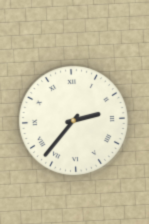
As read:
{"hour": 2, "minute": 37}
